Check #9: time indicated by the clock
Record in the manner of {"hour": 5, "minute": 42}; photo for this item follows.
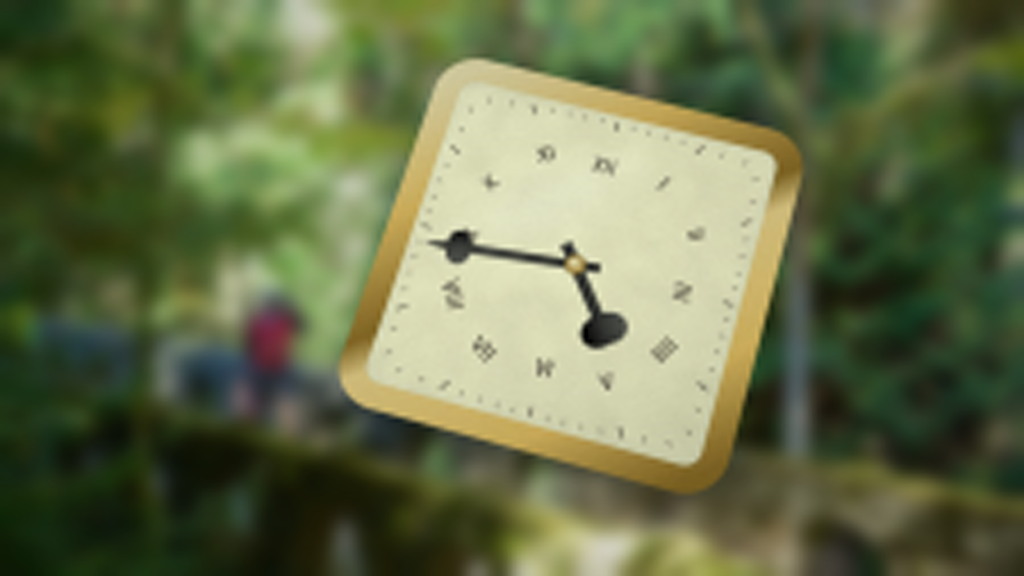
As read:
{"hour": 4, "minute": 44}
